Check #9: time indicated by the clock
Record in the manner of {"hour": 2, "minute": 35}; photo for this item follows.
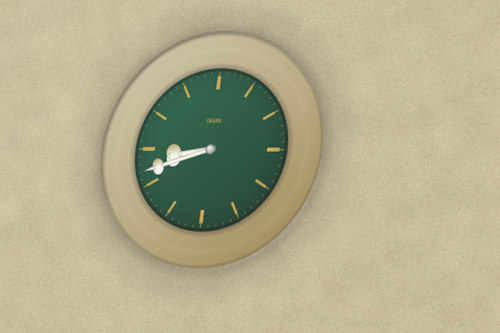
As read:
{"hour": 8, "minute": 42}
